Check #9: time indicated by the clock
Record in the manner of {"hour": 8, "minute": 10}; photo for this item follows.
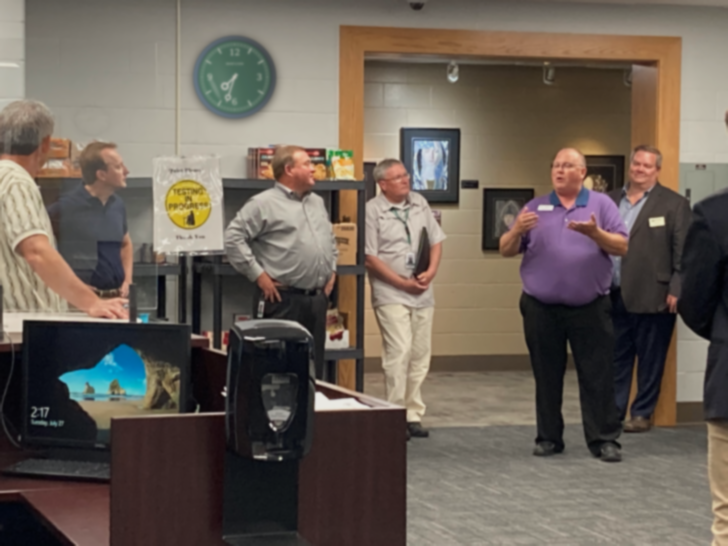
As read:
{"hour": 7, "minute": 33}
